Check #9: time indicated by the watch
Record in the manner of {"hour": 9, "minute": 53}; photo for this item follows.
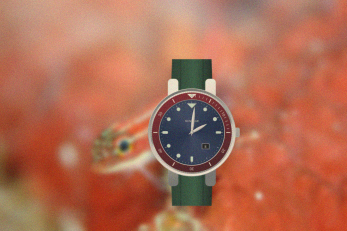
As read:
{"hour": 2, "minute": 1}
